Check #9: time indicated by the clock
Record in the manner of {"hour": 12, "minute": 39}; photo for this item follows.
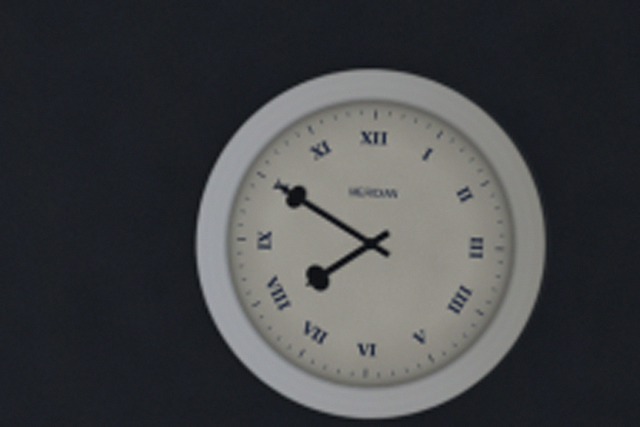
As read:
{"hour": 7, "minute": 50}
